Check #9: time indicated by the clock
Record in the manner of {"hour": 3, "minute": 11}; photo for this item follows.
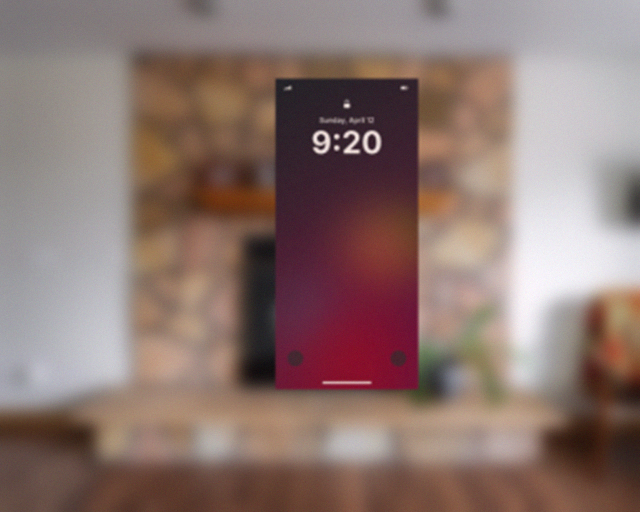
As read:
{"hour": 9, "minute": 20}
